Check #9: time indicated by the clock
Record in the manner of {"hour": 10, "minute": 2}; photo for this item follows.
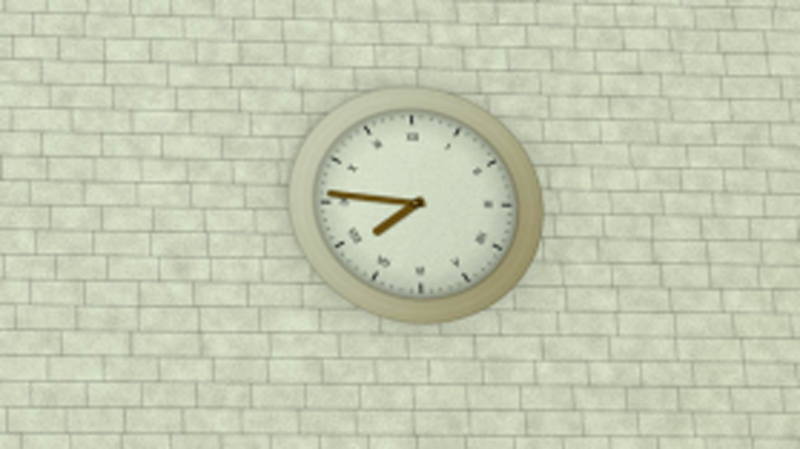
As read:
{"hour": 7, "minute": 46}
